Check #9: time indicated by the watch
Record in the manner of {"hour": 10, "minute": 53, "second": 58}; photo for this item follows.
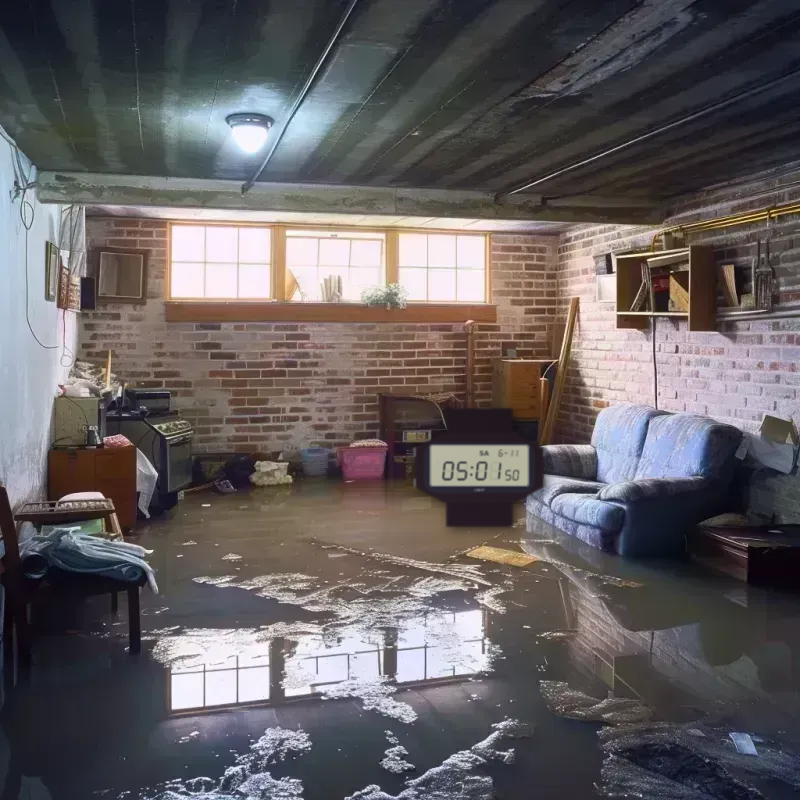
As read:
{"hour": 5, "minute": 1, "second": 50}
